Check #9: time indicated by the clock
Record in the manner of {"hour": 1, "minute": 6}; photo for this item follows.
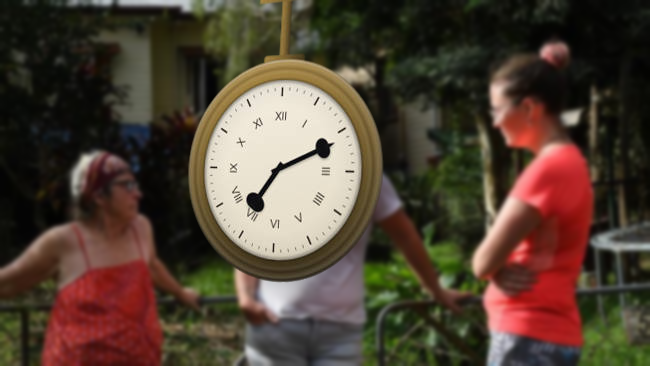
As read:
{"hour": 7, "minute": 11}
